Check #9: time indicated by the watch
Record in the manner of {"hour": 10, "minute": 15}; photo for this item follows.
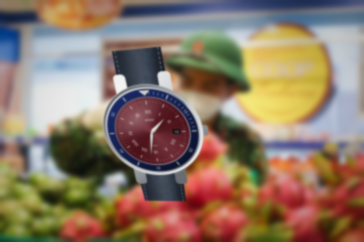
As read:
{"hour": 1, "minute": 32}
